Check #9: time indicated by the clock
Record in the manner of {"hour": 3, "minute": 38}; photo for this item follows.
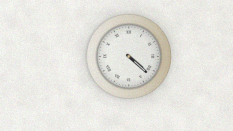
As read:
{"hour": 4, "minute": 22}
